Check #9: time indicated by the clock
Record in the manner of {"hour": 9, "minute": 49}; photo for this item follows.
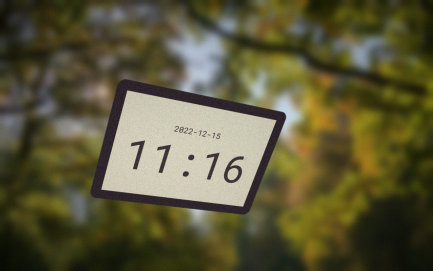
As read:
{"hour": 11, "minute": 16}
